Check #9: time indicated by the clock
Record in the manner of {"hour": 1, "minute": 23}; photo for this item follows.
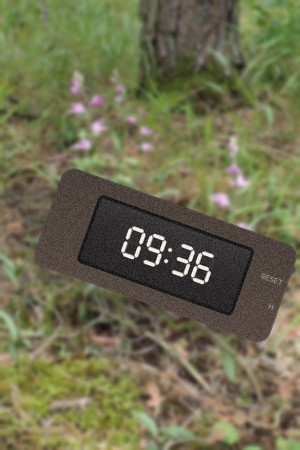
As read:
{"hour": 9, "minute": 36}
